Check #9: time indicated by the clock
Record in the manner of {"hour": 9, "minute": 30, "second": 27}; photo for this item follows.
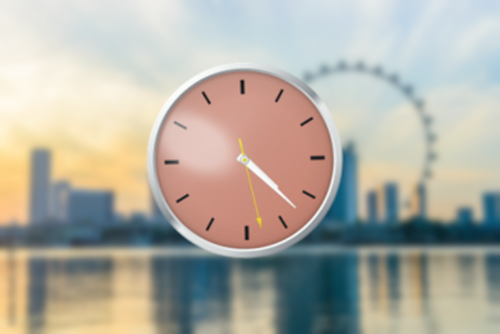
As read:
{"hour": 4, "minute": 22, "second": 28}
